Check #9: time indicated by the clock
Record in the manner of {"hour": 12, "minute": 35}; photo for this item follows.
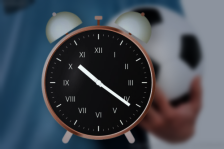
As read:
{"hour": 10, "minute": 21}
